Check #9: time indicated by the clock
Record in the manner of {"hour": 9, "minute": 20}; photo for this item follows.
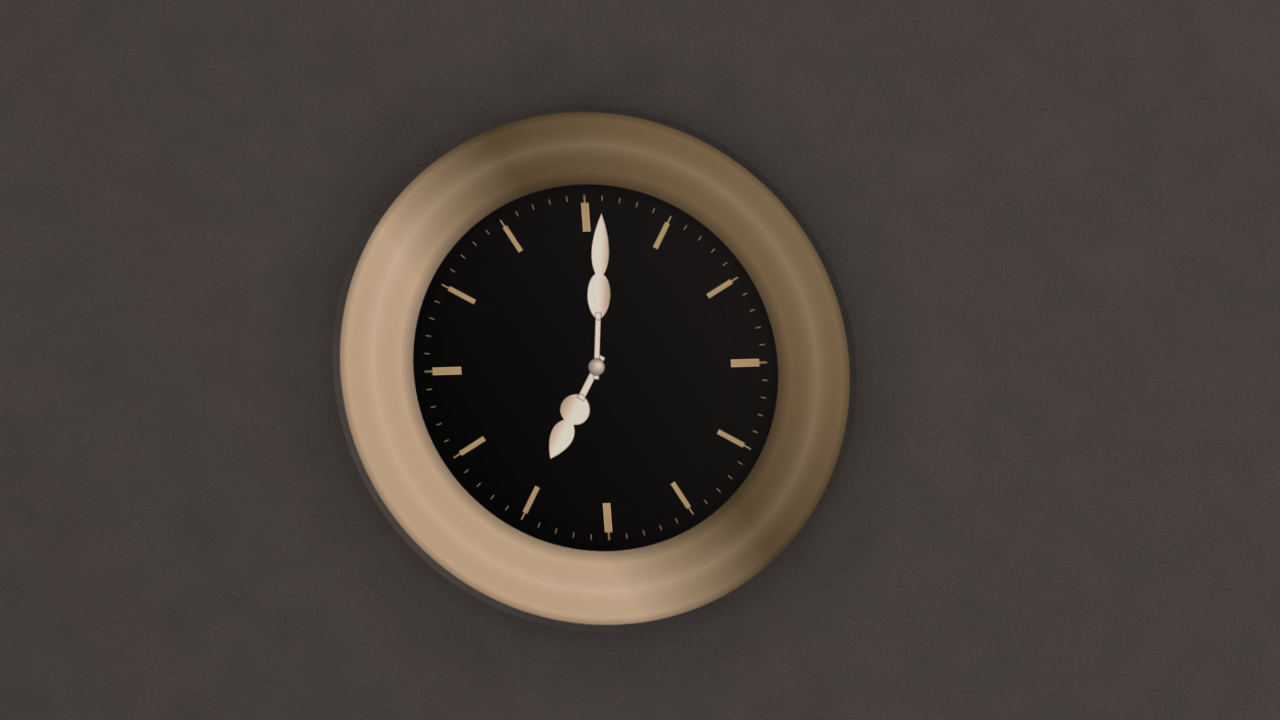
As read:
{"hour": 7, "minute": 1}
